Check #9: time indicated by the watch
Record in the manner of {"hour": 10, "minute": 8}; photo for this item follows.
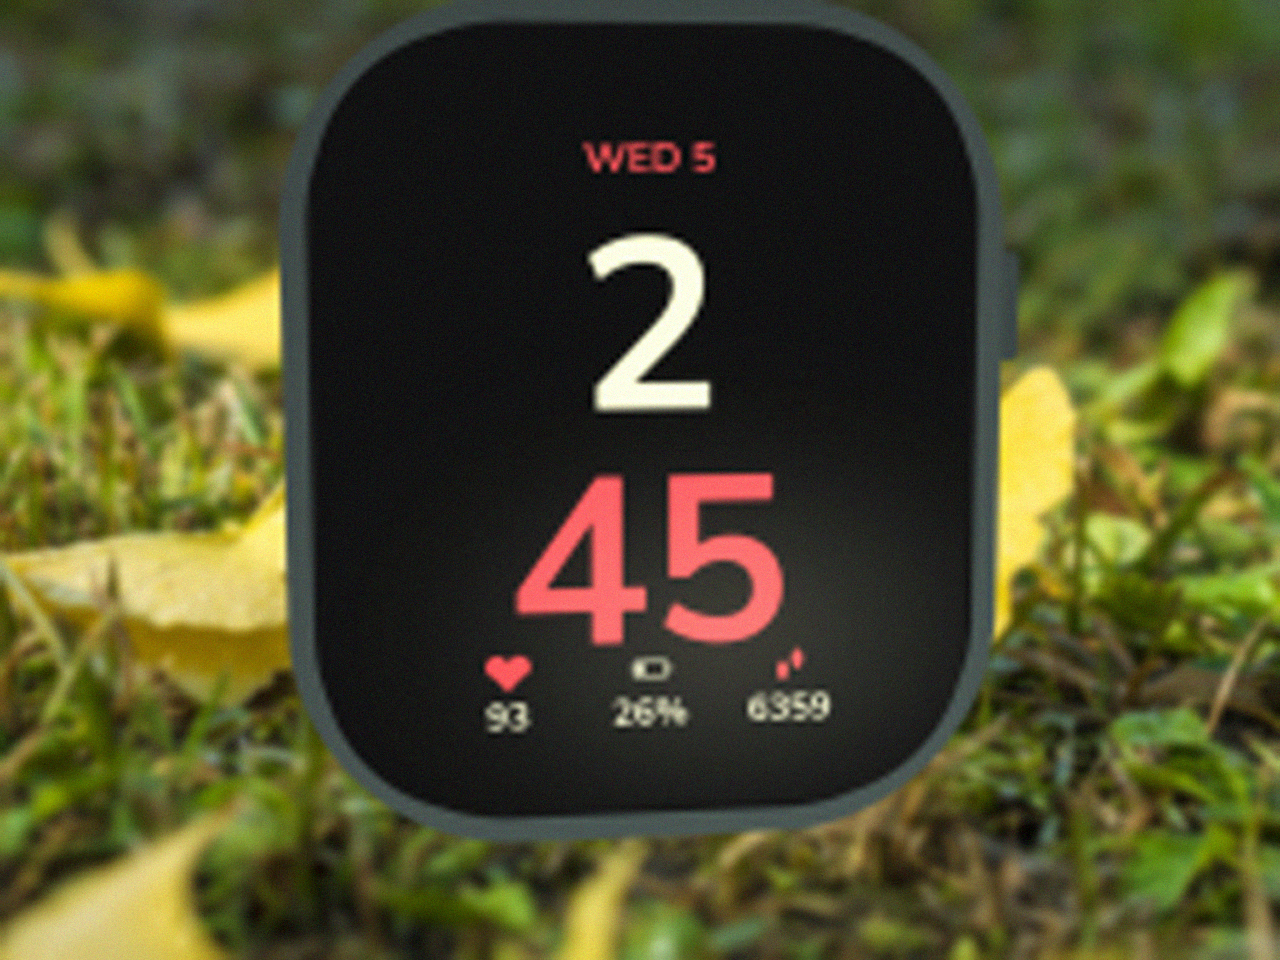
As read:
{"hour": 2, "minute": 45}
